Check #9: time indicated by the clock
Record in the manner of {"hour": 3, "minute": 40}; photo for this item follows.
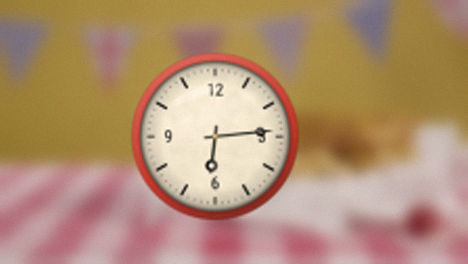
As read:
{"hour": 6, "minute": 14}
